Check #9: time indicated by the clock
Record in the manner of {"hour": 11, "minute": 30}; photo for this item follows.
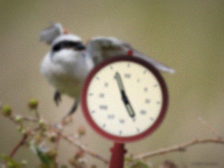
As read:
{"hour": 4, "minute": 56}
